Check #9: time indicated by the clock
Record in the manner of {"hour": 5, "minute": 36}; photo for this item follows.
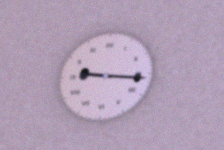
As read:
{"hour": 9, "minute": 16}
